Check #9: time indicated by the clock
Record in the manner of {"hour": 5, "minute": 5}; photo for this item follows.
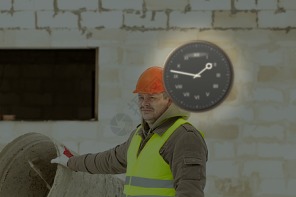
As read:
{"hour": 1, "minute": 47}
